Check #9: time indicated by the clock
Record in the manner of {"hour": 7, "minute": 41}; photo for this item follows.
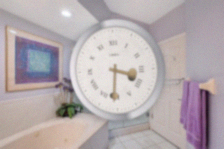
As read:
{"hour": 3, "minute": 31}
